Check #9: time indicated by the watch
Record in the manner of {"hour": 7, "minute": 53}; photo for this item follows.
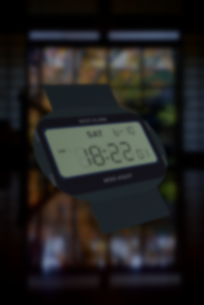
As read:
{"hour": 18, "minute": 22}
